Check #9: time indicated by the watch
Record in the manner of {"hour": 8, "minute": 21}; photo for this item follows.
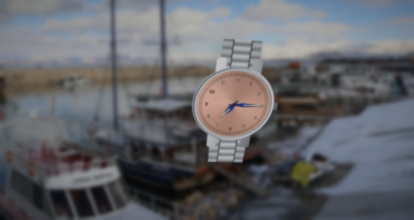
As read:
{"hour": 7, "minute": 15}
